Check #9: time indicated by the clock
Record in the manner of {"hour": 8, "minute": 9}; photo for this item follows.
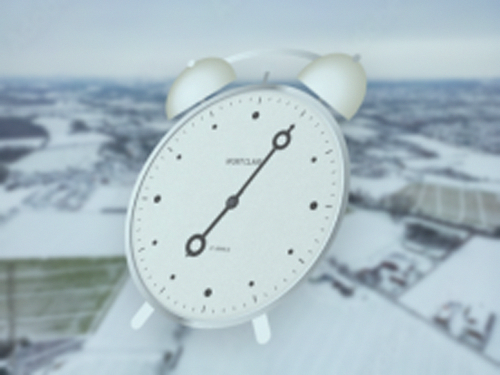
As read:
{"hour": 7, "minute": 5}
